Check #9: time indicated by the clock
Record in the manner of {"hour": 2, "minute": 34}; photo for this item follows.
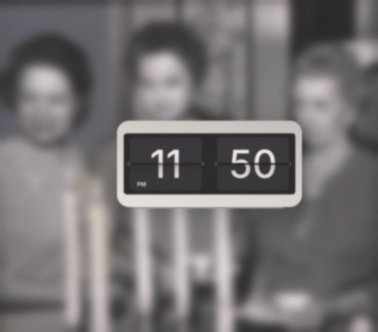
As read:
{"hour": 11, "minute": 50}
